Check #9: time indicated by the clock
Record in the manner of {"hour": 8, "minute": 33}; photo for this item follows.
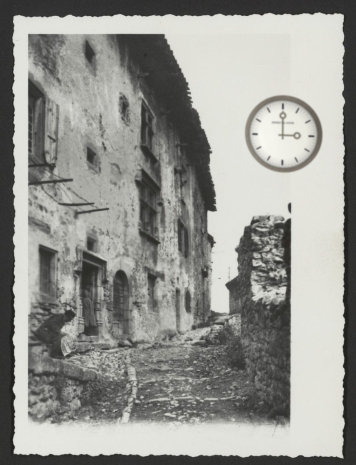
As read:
{"hour": 3, "minute": 0}
